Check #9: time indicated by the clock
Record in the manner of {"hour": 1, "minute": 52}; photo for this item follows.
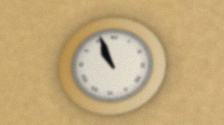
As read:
{"hour": 10, "minute": 56}
